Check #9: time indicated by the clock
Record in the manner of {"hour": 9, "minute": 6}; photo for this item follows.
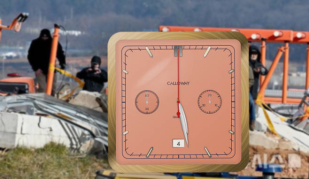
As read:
{"hour": 5, "minute": 28}
